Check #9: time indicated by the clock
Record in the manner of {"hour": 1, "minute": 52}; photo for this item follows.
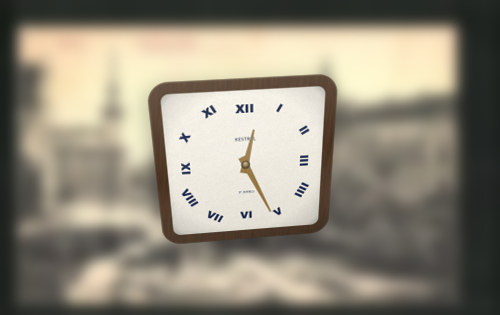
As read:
{"hour": 12, "minute": 26}
